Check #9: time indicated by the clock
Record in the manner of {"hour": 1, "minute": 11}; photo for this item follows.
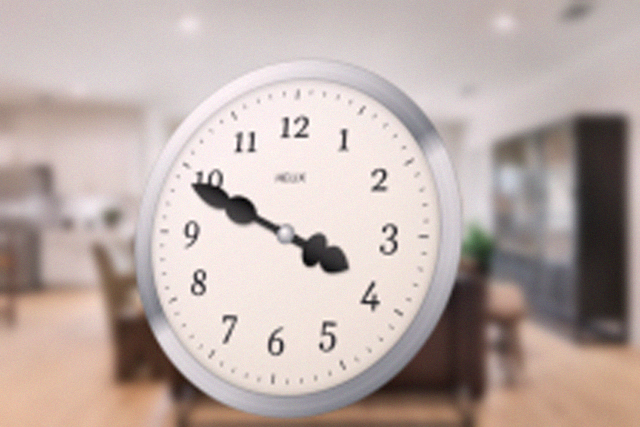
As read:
{"hour": 3, "minute": 49}
